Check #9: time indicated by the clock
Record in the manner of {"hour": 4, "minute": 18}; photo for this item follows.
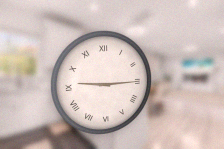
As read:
{"hour": 9, "minute": 15}
